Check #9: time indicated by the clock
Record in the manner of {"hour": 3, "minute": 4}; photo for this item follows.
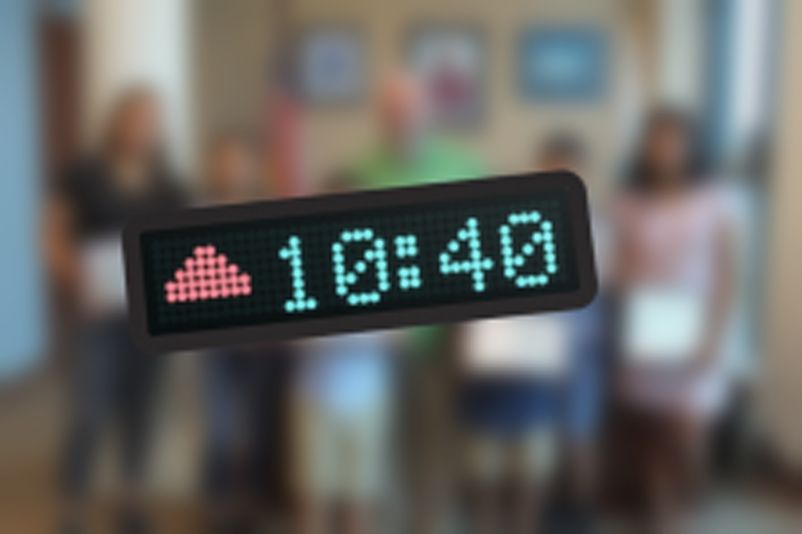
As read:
{"hour": 10, "minute": 40}
